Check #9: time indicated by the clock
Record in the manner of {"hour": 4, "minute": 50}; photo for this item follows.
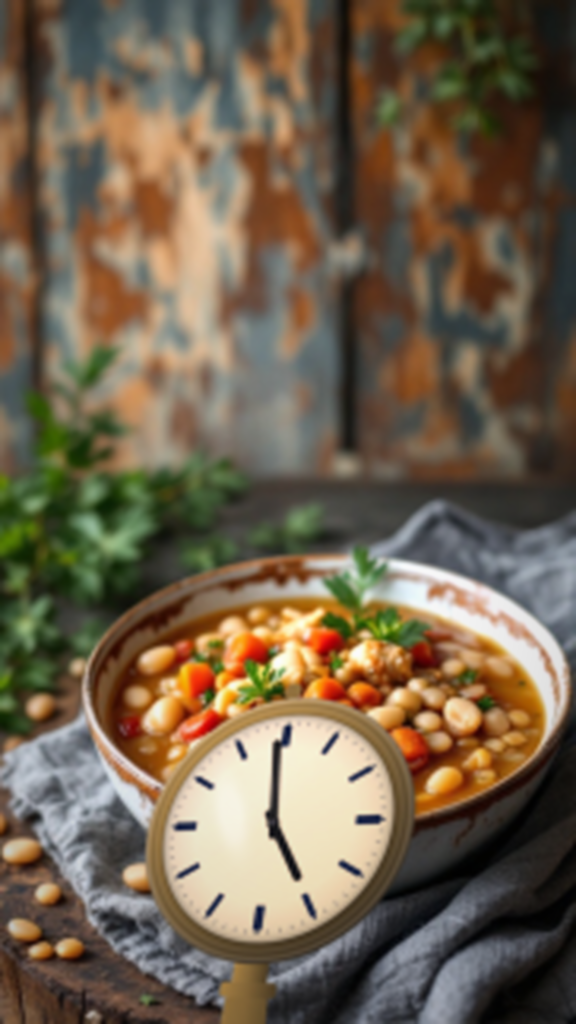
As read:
{"hour": 4, "minute": 59}
